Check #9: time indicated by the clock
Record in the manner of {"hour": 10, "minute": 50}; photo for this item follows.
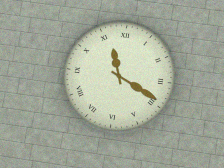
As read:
{"hour": 11, "minute": 19}
